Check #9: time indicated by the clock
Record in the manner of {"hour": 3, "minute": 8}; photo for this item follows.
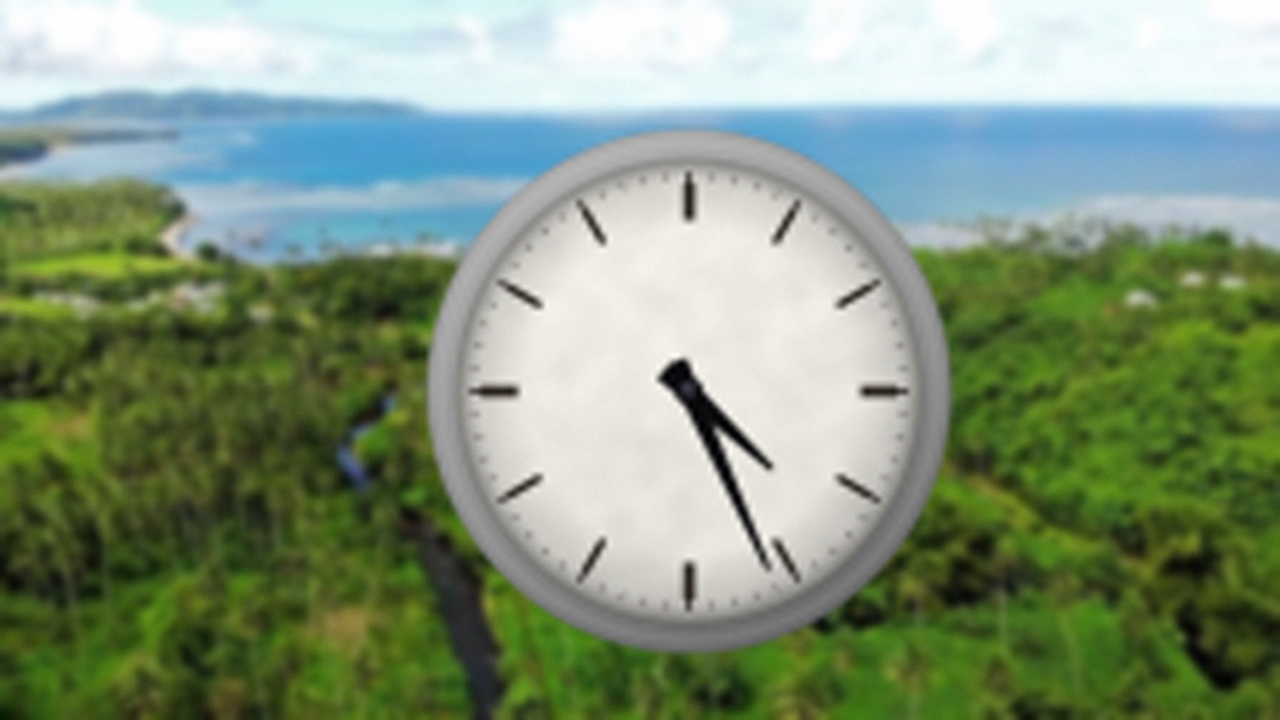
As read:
{"hour": 4, "minute": 26}
